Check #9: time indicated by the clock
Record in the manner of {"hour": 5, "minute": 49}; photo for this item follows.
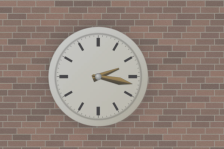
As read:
{"hour": 2, "minute": 17}
